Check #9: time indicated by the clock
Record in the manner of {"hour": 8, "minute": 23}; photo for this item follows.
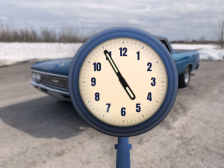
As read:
{"hour": 4, "minute": 55}
